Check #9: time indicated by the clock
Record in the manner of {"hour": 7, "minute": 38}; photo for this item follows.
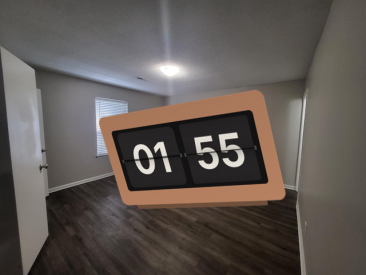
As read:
{"hour": 1, "minute": 55}
